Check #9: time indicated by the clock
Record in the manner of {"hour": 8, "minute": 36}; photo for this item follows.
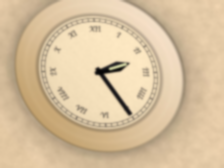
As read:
{"hour": 2, "minute": 25}
